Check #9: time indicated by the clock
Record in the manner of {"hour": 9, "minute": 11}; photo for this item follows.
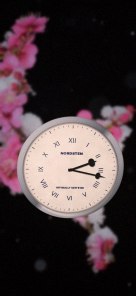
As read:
{"hour": 2, "minute": 17}
